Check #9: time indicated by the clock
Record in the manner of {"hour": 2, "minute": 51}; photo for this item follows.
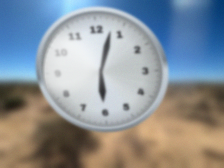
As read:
{"hour": 6, "minute": 3}
